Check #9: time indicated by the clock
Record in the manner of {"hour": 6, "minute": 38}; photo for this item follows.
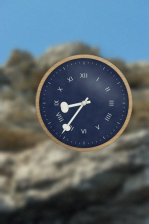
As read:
{"hour": 8, "minute": 36}
